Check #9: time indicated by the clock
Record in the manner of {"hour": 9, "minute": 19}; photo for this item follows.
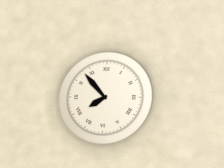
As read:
{"hour": 7, "minute": 53}
